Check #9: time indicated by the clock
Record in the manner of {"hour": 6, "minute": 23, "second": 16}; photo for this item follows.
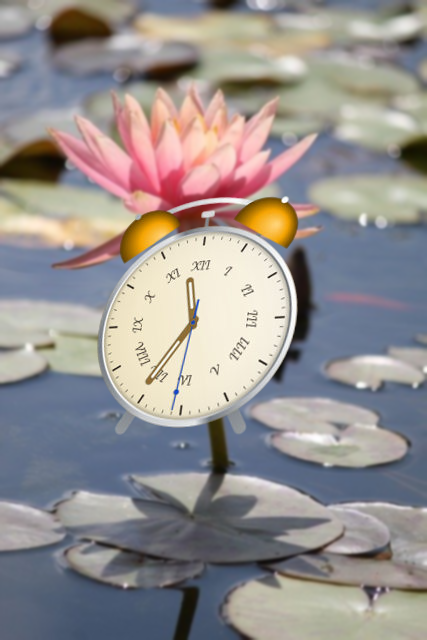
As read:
{"hour": 11, "minute": 35, "second": 31}
